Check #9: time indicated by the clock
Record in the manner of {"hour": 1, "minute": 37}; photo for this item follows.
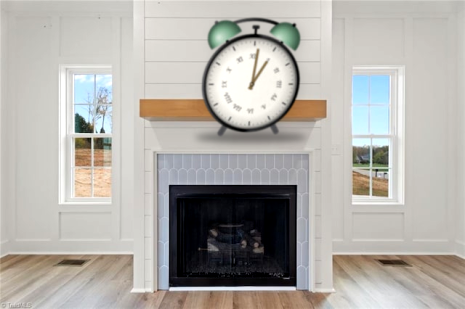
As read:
{"hour": 1, "minute": 1}
